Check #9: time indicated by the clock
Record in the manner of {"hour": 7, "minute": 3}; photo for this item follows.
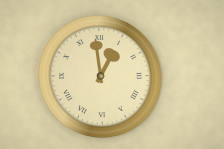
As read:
{"hour": 12, "minute": 59}
